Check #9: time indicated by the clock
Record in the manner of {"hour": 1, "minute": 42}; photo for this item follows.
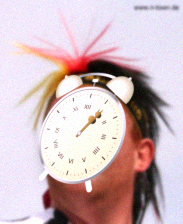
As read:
{"hour": 1, "minute": 6}
